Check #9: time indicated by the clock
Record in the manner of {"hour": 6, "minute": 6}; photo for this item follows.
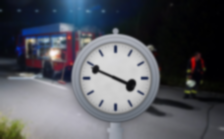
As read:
{"hour": 3, "minute": 49}
